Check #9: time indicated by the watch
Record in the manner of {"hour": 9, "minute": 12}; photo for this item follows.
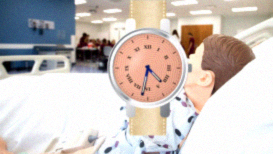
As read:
{"hour": 4, "minute": 32}
